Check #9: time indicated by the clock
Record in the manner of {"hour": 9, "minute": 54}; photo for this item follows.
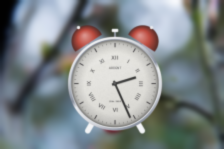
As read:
{"hour": 2, "minute": 26}
